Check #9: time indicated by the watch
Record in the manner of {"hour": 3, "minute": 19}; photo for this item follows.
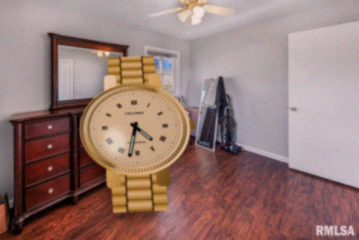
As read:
{"hour": 4, "minute": 32}
